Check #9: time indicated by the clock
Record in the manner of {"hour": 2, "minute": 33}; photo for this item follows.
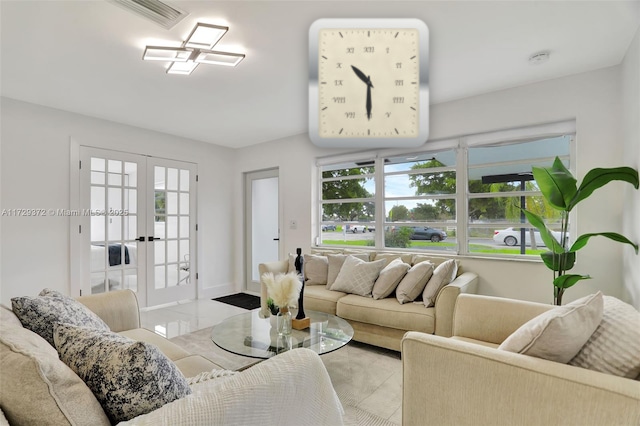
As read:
{"hour": 10, "minute": 30}
